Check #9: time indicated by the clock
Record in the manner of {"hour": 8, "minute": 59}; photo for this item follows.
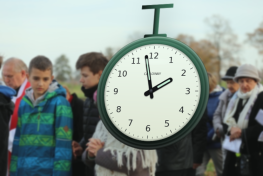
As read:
{"hour": 1, "minute": 58}
